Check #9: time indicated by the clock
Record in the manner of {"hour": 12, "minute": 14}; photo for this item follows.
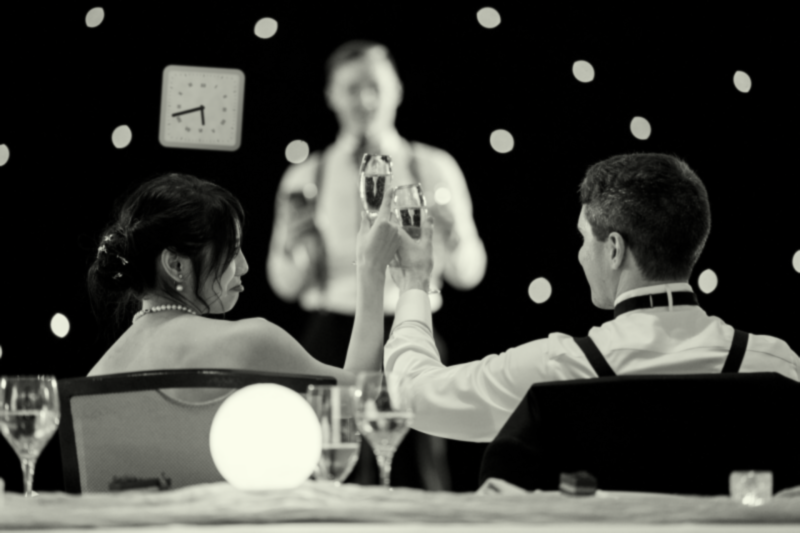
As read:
{"hour": 5, "minute": 42}
